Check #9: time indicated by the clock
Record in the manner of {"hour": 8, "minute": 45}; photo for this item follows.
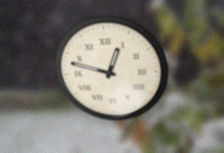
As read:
{"hour": 12, "minute": 48}
